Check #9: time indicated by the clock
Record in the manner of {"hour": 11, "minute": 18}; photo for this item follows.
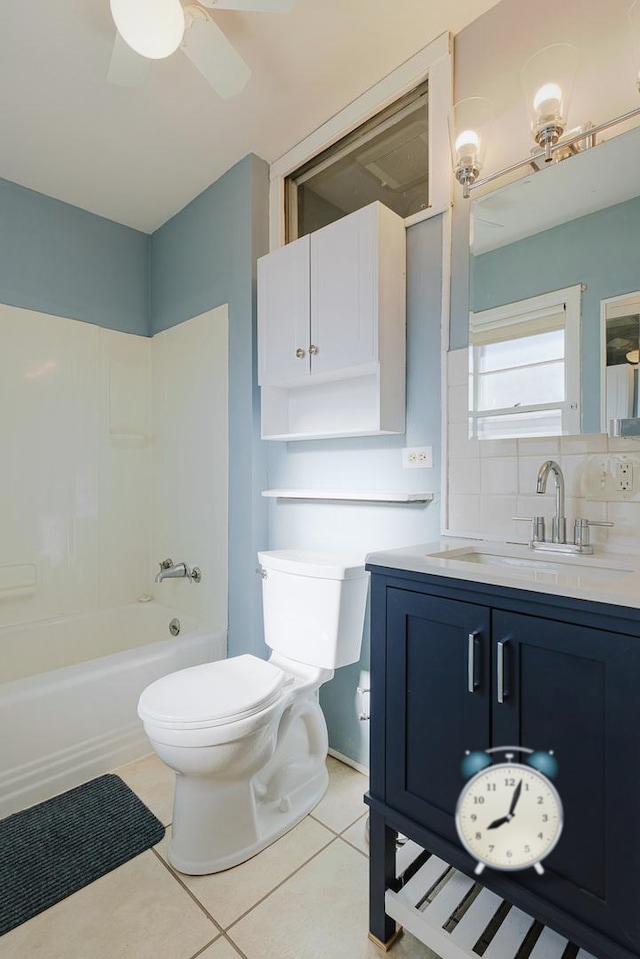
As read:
{"hour": 8, "minute": 3}
